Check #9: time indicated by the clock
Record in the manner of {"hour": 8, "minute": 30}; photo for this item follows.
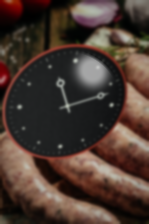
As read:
{"hour": 11, "minute": 12}
